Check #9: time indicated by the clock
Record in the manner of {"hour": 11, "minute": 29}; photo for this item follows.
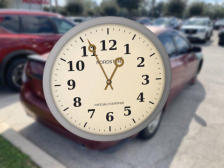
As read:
{"hour": 12, "minute": 56}
